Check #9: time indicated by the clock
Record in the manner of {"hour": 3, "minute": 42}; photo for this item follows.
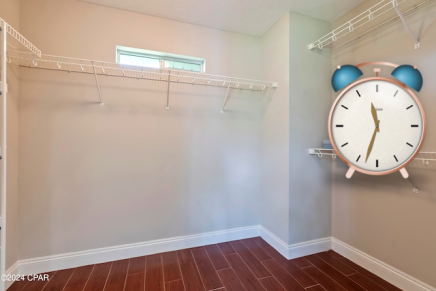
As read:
{"hour": 11, "minute": 33}
